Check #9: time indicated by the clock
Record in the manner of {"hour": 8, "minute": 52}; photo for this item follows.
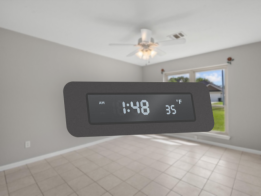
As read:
{"hour": 1, "minute": 48}
